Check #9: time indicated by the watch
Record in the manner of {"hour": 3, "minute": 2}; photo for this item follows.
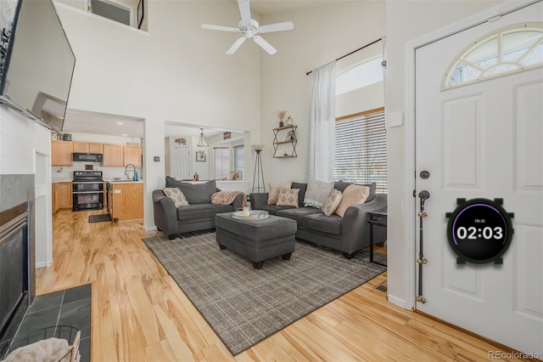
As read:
{"hour": 2, "minute": 3}
